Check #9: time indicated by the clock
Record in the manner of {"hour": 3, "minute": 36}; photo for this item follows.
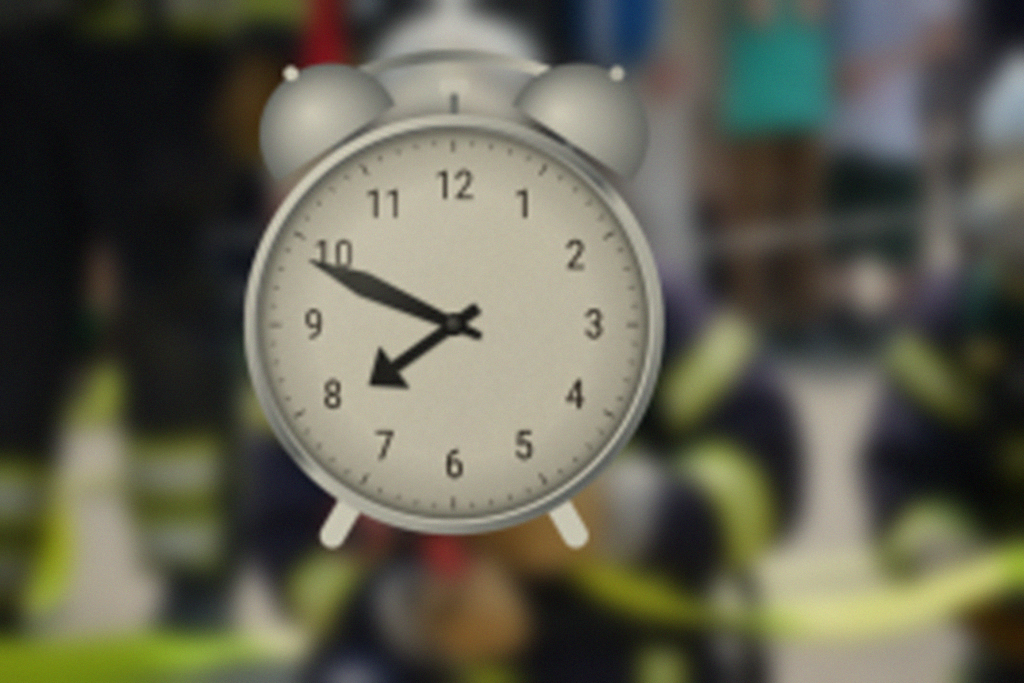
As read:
{"hour": 7, "minute": 49}
